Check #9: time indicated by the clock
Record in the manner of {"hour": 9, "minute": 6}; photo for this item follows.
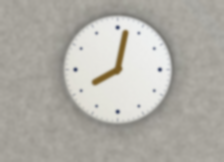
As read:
{"hour": 8, "minute": 2}
